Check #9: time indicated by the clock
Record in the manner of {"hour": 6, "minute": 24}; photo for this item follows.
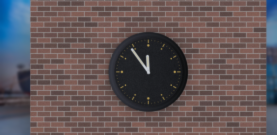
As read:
{"hour": 11, "minute": 54}
